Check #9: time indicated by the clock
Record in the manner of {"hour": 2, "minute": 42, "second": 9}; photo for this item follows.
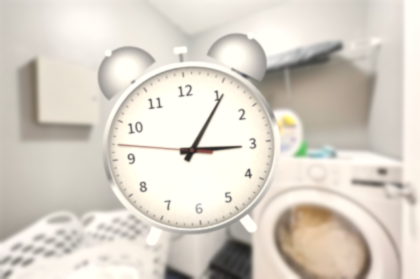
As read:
{"hour": 3, "minute": 5, "second": 47}
